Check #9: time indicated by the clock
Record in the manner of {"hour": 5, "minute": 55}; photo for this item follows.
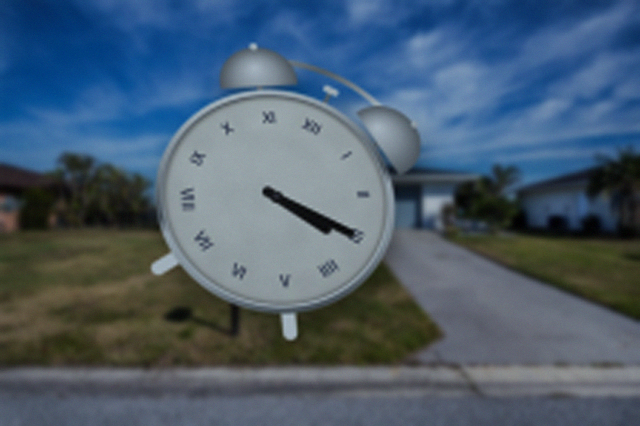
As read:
{"hour": 3, "minute": 15}
